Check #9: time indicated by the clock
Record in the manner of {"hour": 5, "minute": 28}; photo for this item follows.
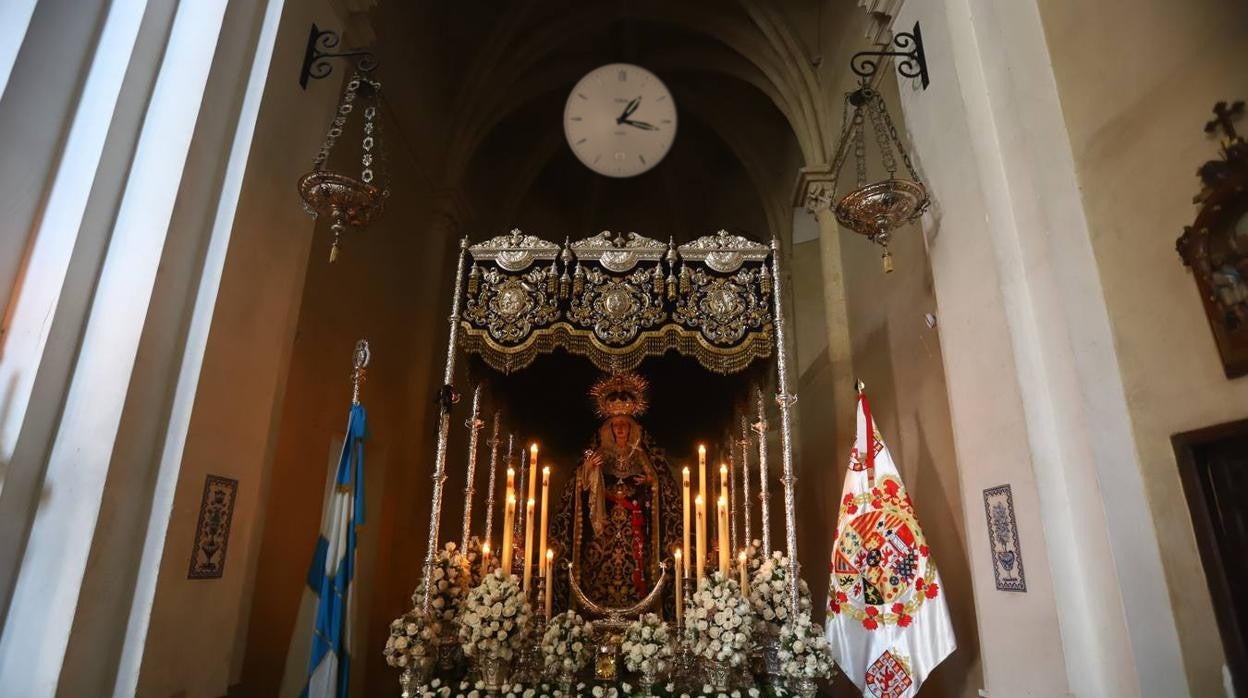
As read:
{"hour": 1, "minute": 17}
